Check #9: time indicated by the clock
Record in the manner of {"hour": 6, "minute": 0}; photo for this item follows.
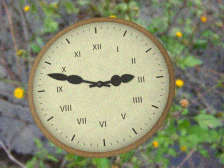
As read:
{"hour": 2, "minute": 48}
